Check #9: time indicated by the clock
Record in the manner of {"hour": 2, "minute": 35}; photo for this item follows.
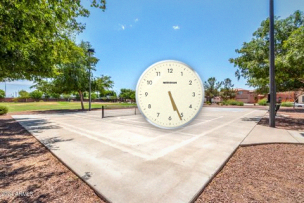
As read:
{"hour": 5, "minute": 26}
